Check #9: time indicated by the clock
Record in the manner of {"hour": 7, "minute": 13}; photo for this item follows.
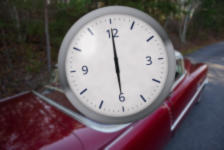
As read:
{"hour": 6, "minute": 0}
